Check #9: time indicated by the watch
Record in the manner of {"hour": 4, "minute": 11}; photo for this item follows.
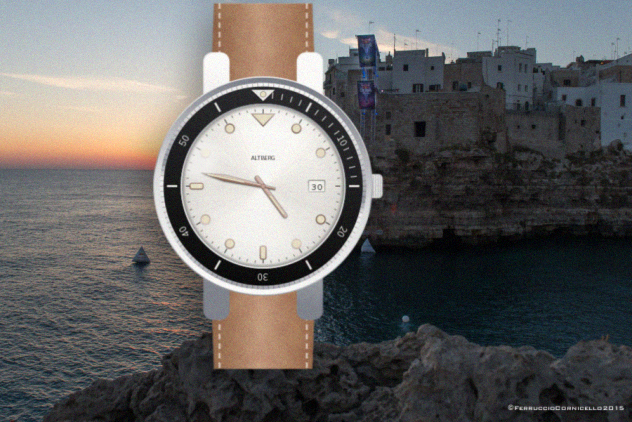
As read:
{"hour": 4, "minute": 47}
